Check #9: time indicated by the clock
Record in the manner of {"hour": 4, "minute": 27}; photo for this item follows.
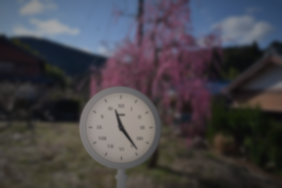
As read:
{"hour": 11, "minute": 24}
